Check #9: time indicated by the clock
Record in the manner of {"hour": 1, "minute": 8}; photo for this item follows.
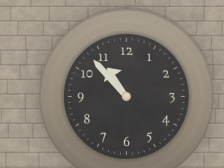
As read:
{"hour": 10, "minute": 53}
